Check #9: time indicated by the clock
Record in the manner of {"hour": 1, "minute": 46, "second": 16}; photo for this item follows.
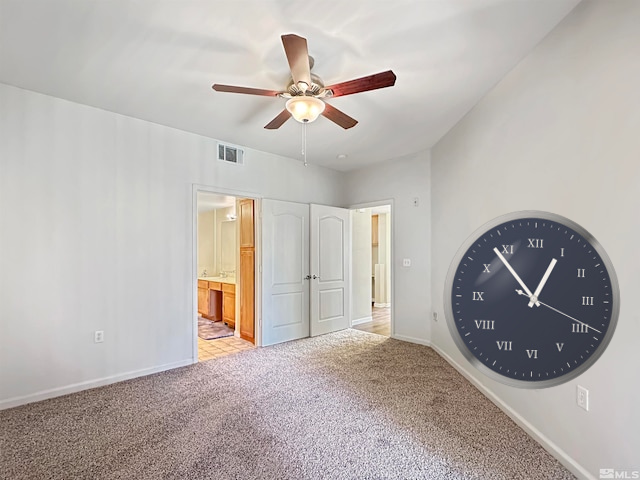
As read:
{"hour": 12, "minute": 53, "second": 19}
